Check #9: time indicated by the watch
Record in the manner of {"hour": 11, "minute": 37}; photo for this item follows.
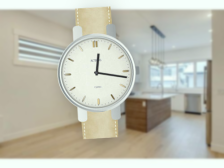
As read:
{"hour": 12, "minute": 17}
